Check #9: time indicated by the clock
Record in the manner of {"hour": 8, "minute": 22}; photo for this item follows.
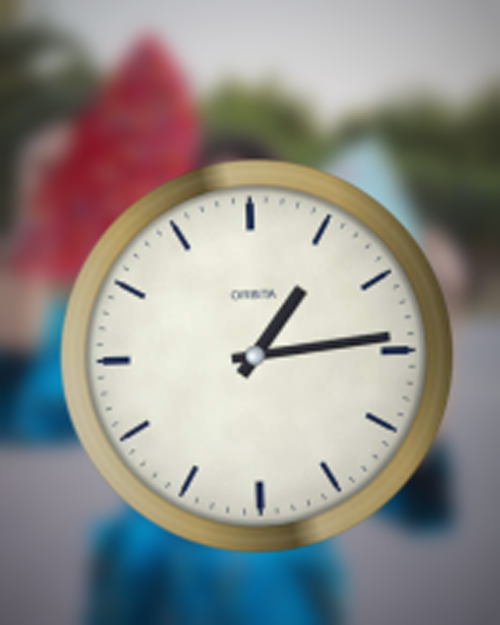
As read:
{"hour": 1, "minute": 14}
